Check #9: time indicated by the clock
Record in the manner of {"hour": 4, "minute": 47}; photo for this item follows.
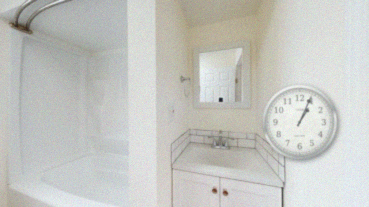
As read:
{"hour": 1, "minute": 4}
